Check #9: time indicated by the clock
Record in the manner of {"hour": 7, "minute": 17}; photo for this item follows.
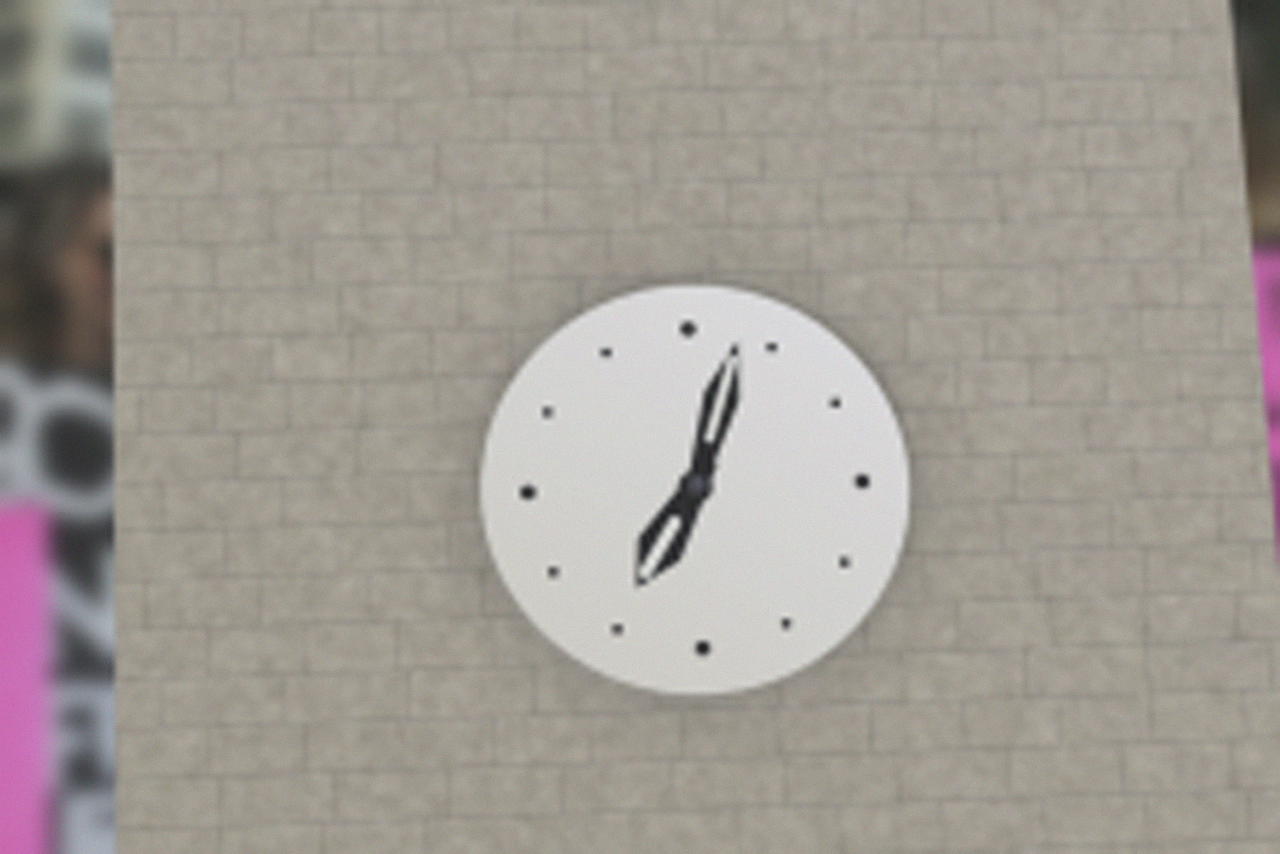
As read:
{"hour": 7, "minute": 3}
